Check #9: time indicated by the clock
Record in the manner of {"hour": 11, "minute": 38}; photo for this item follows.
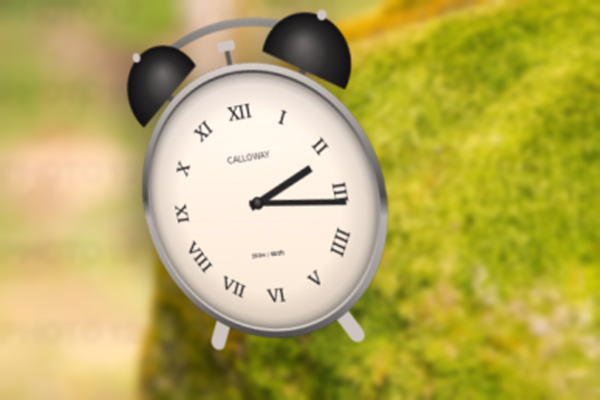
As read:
{"hour": 2, "minute": 16}
